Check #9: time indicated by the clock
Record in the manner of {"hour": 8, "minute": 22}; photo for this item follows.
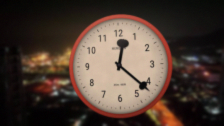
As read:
{"hour": 12, "minute": 22}
